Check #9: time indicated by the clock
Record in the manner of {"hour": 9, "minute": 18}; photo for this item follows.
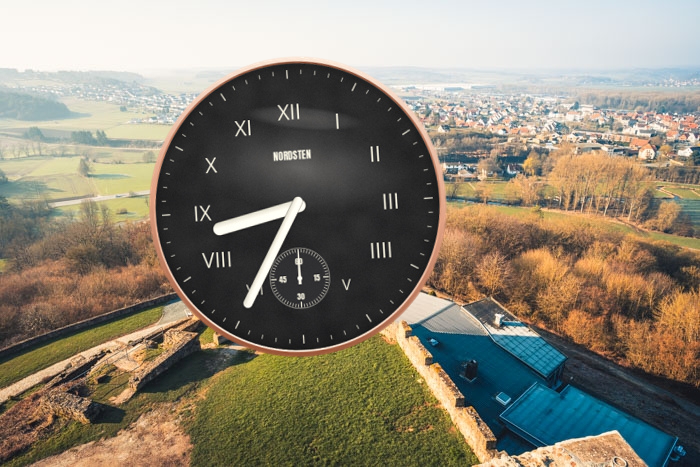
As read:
{"hour": 8, "minute": 35}
